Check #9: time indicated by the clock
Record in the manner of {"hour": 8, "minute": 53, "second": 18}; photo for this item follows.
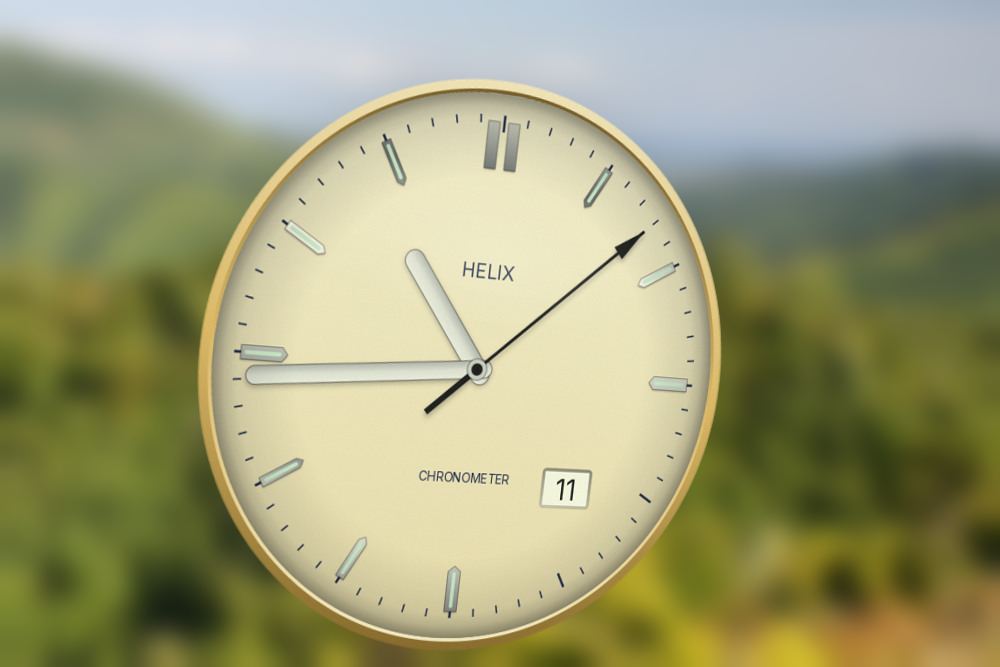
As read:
{"hour": 10, "minute": 44, "second": 8}
